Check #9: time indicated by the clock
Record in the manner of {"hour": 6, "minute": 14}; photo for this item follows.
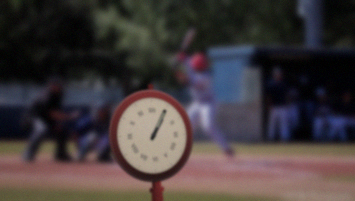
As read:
{"hour": 1, "minute": 5}
